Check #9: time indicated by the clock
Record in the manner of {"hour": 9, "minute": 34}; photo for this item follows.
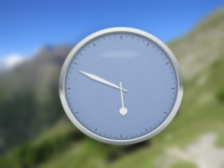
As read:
{"hour": 5, "minute": 49}
